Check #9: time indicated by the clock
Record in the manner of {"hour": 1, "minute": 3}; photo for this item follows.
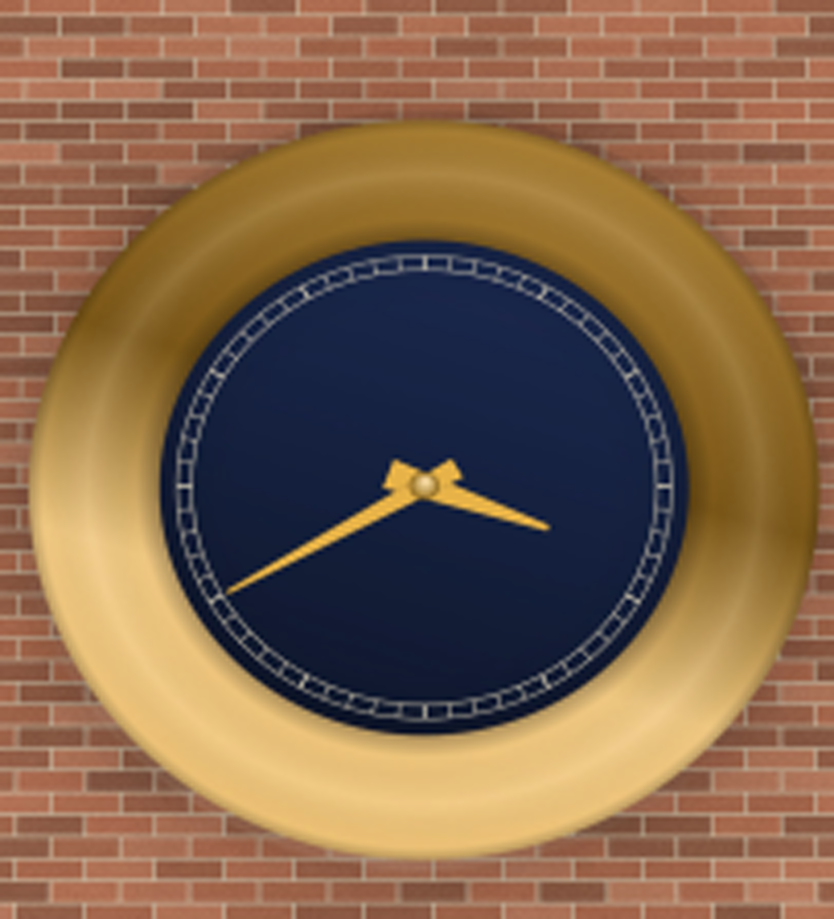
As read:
{"hour": 3, "minute": 40}
